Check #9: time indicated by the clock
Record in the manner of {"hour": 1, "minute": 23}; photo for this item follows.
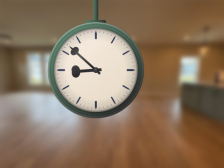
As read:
{"hour": 8, "minute": 52}
